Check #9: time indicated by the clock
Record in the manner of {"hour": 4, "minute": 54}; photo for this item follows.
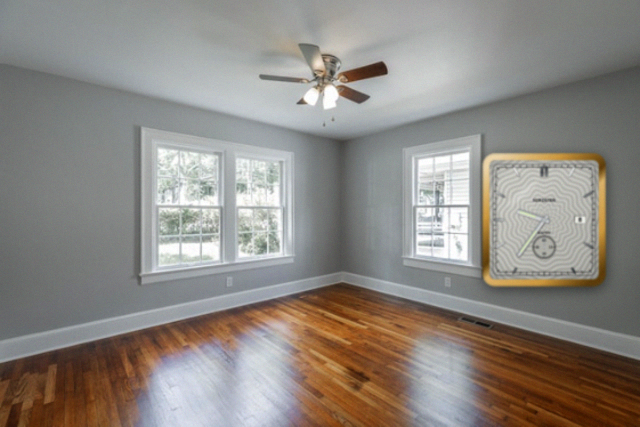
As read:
{"hour": 9, "minute": 36}
